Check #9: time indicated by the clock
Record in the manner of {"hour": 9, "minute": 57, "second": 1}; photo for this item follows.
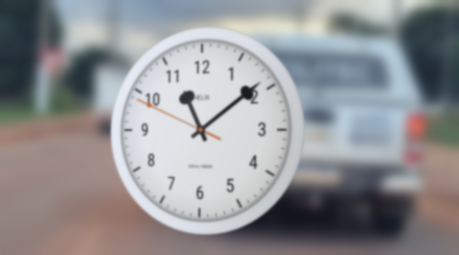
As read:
{"hour": 11, "minute": 8, "second": 49}
